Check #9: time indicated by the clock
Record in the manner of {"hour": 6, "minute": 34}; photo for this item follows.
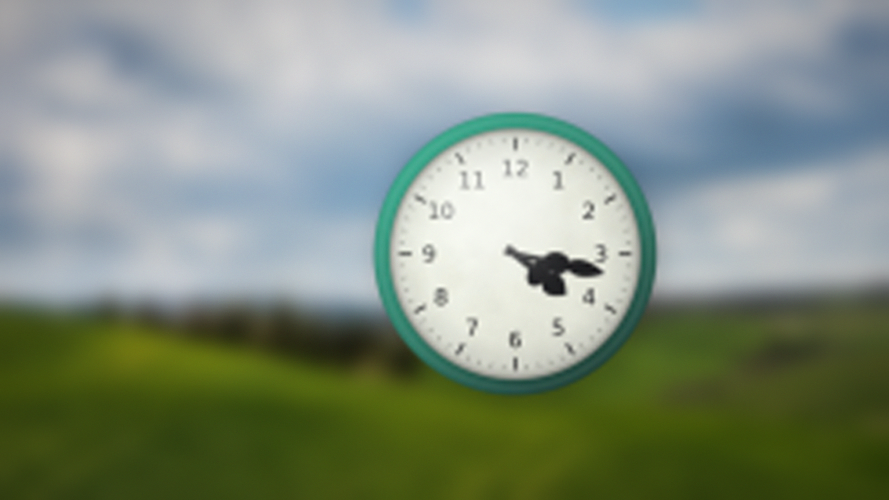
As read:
{"hour": 4, "minute": 17}
